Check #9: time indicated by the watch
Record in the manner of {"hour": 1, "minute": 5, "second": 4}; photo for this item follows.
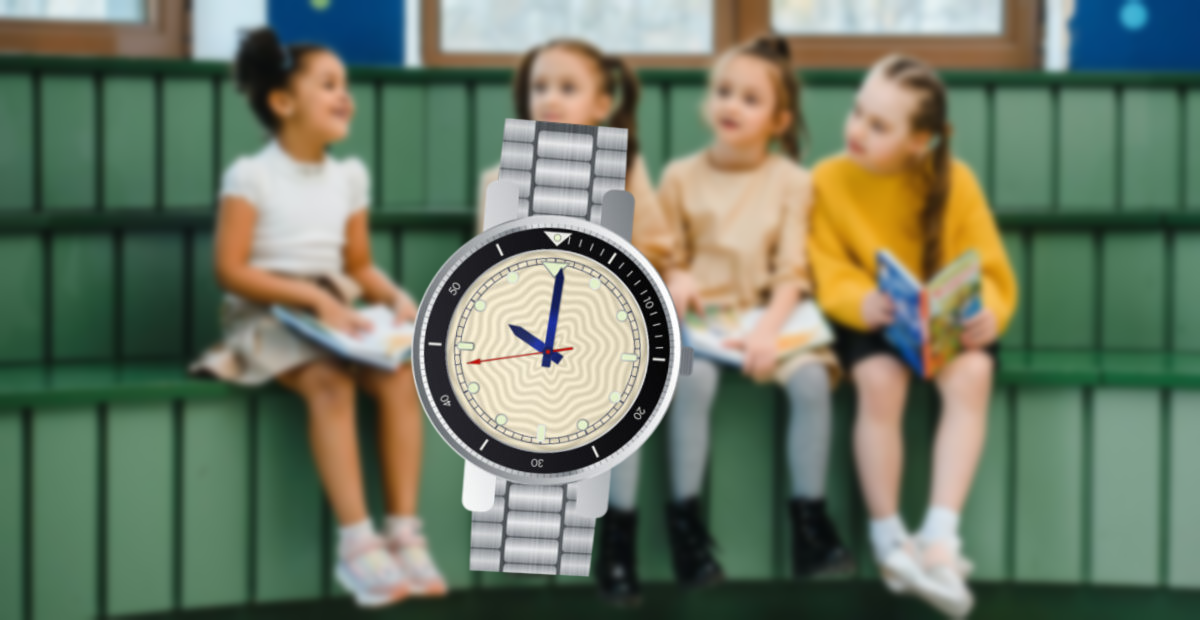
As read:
{"hour": 10, "minute": 0, "second": 43}
